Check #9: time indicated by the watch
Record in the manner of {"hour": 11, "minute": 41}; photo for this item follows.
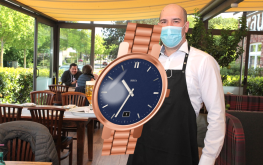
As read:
{"hour": 10, "minute": 34}
